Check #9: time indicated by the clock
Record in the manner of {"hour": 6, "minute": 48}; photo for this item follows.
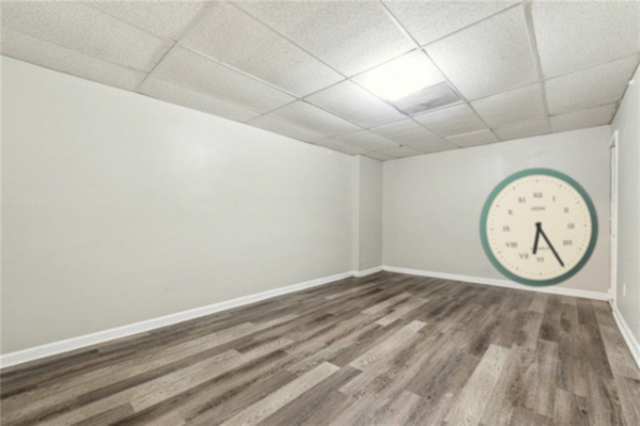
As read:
{"hour": 6, "minute": 25}
